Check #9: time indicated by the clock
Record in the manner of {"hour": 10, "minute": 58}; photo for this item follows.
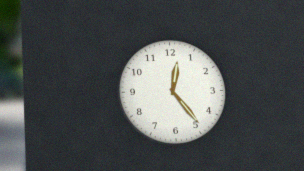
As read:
{"hour": 12, "minute": 24}
